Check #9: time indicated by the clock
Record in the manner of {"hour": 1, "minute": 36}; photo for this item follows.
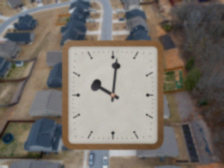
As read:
{"hour": 10, "minute": 1}
